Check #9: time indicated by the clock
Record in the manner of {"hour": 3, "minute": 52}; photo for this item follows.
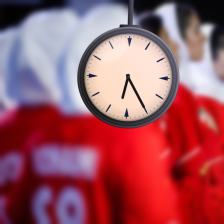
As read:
{"hour": 6, "minute": 25}
